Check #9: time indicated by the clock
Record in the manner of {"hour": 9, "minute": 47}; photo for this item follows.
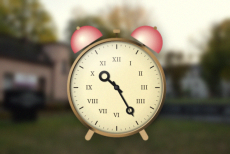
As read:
{"hour": 10, "minute": 25}
